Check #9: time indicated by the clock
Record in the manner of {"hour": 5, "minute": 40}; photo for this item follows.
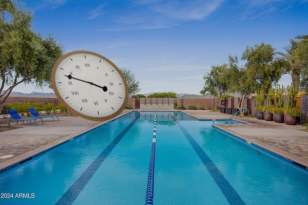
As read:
{"hour": 3, "minute": 48}
